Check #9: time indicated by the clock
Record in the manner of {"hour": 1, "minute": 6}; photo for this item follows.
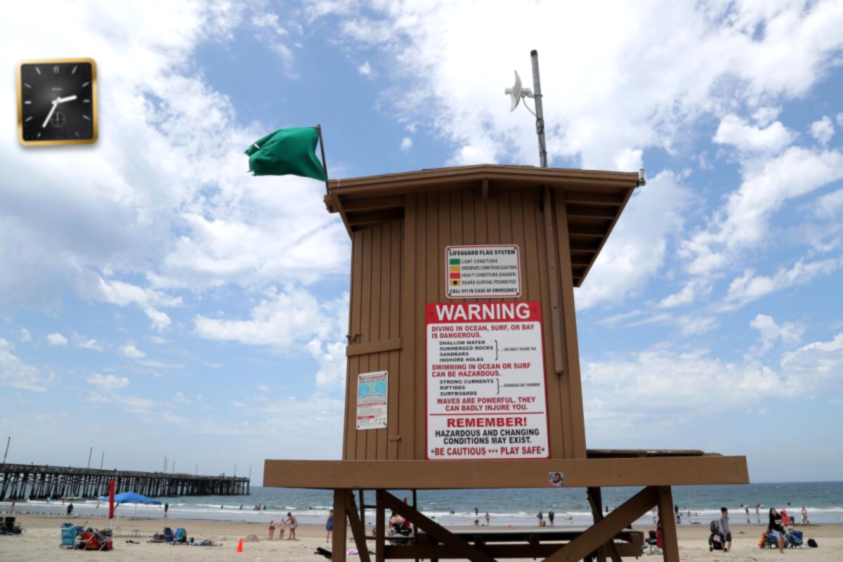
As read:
{"hour": 2, "minute": 35}
